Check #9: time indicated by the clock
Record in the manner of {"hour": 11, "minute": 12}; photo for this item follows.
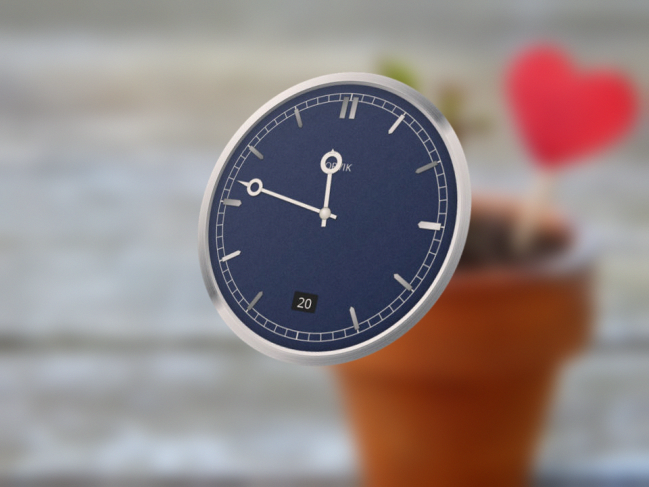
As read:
{"hour": 11, "minute": 47}
